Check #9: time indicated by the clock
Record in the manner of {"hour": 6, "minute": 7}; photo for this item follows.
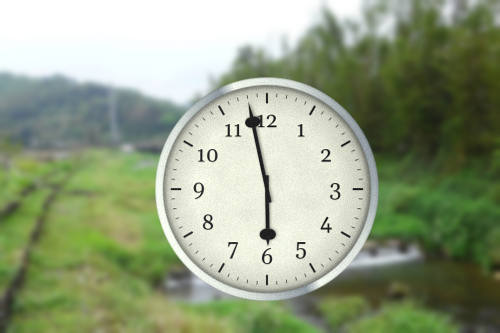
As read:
{"hour": 5, "minute": 58}
